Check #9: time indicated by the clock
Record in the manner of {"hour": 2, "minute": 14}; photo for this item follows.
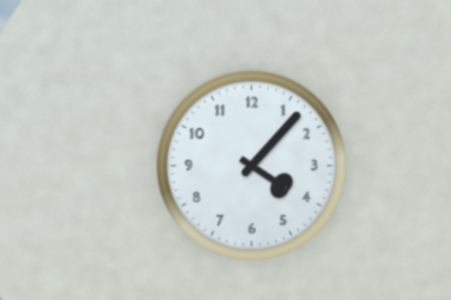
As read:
{"hour": 4, "minute": 7}
